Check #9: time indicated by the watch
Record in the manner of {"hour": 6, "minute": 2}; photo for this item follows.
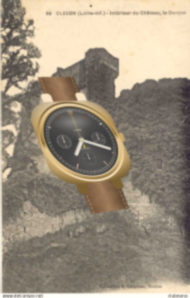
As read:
{"hour": 7, "minute": 19}
